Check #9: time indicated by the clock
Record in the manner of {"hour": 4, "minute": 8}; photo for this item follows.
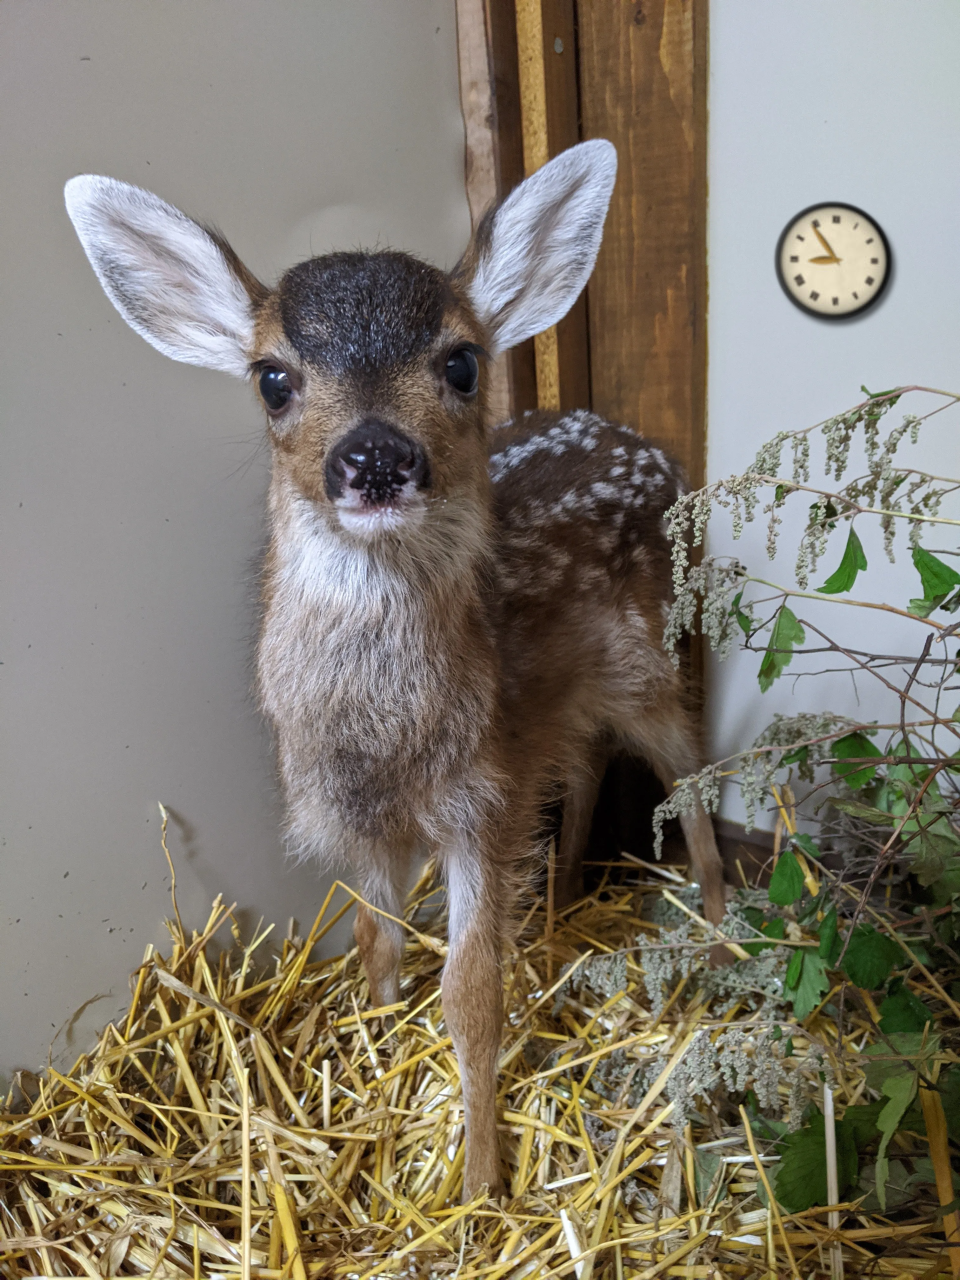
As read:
{"hour": 8, "minute": 54}
